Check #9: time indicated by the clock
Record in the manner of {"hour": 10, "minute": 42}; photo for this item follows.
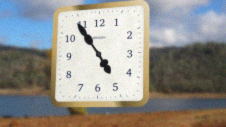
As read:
{"hour": 4, "minute": 54}
